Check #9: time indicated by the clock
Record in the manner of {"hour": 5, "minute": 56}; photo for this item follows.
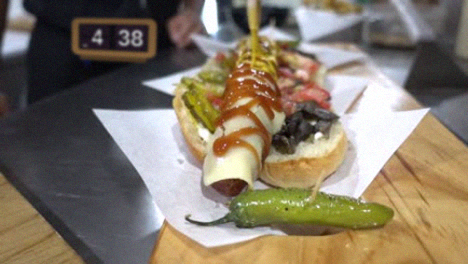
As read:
{"hour": 4, "minute": 38}
